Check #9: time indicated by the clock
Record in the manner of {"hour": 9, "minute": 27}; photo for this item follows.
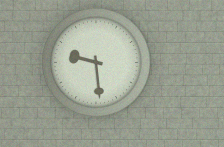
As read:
{"hour": 9, "minute": 29}
